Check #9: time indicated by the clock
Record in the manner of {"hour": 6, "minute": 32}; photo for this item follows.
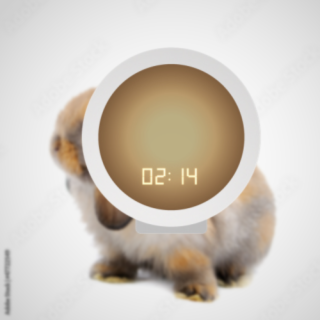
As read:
{"hour": 2, "minute": 14}
